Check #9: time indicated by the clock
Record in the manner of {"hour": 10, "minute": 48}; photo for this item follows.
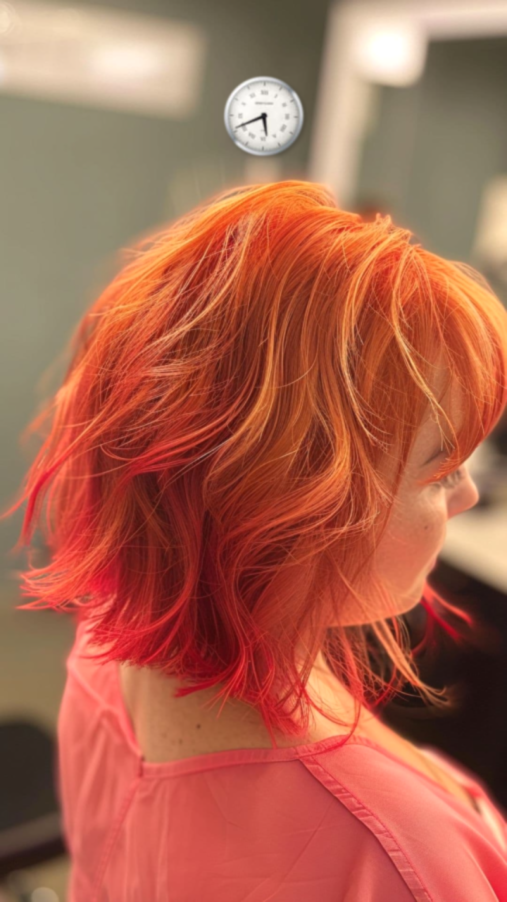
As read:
{"hour": 5, "minute": 41}
